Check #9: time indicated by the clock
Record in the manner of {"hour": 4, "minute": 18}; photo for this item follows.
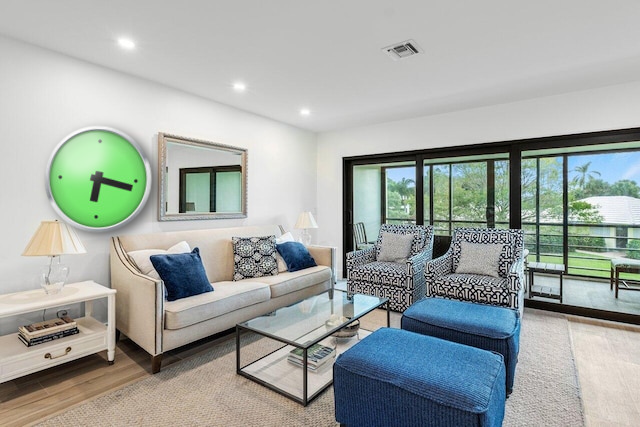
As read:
{"hour": 6, "minute": 17}
